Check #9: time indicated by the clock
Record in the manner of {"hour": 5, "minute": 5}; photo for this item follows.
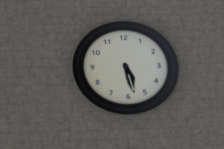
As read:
{"hour": 5, "minute": 28}
